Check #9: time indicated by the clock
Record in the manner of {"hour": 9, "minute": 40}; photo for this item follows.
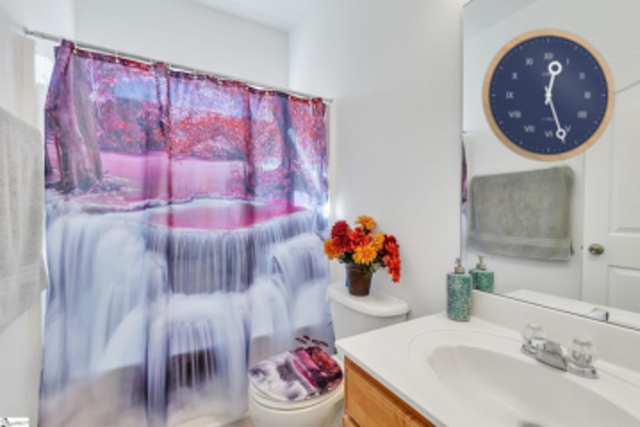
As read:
{"hour": 12, "minute": 27}
